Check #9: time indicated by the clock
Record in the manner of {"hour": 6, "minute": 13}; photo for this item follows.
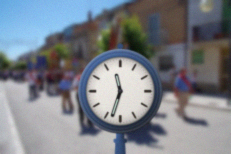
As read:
{"hour": 11, "minute": 33}
